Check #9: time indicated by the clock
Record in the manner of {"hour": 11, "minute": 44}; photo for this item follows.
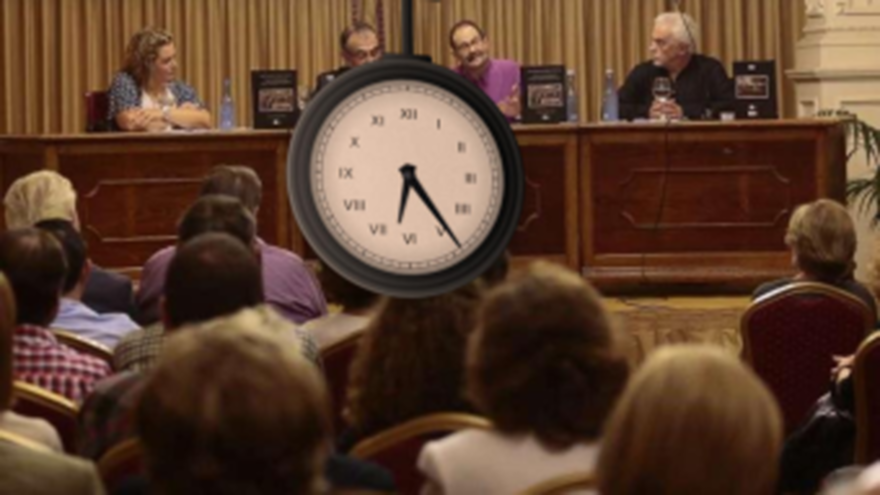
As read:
{"hour": 6, "minute": 24}
